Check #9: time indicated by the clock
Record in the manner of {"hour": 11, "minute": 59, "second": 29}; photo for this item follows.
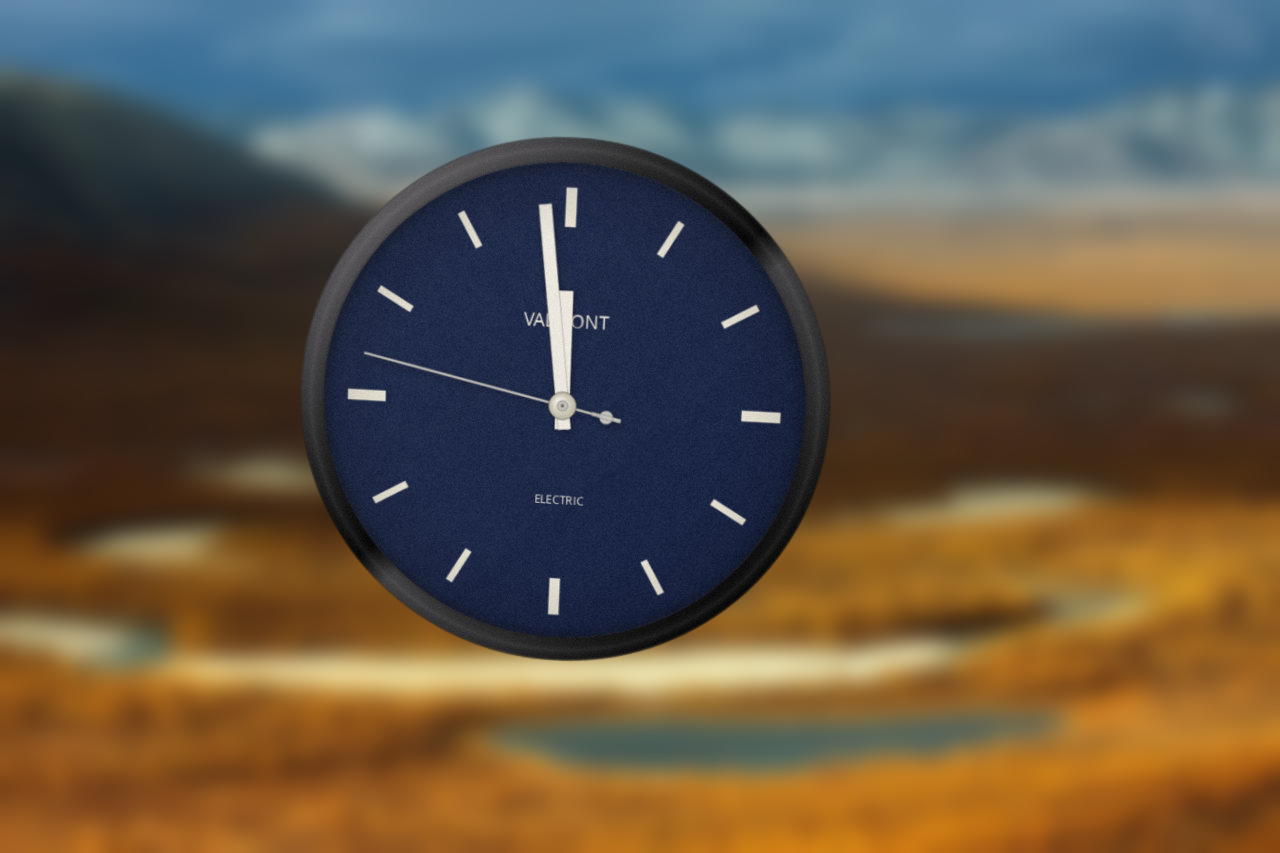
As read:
{"hour": 11, "minute": 58, "second": 47}
